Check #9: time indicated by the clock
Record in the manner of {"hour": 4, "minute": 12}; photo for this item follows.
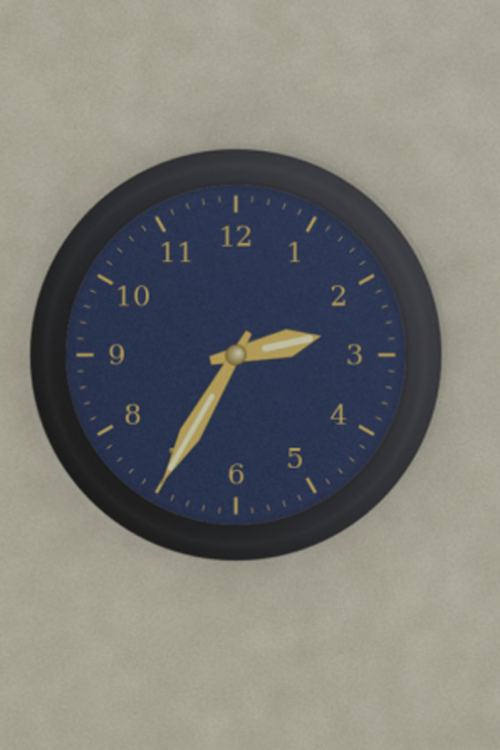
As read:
{"hour": 2, "minute": 35}
